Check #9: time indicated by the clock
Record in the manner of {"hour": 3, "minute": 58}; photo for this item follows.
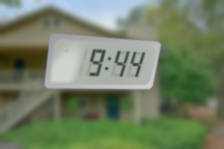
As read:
{"hour": 9, "minute": 44}
